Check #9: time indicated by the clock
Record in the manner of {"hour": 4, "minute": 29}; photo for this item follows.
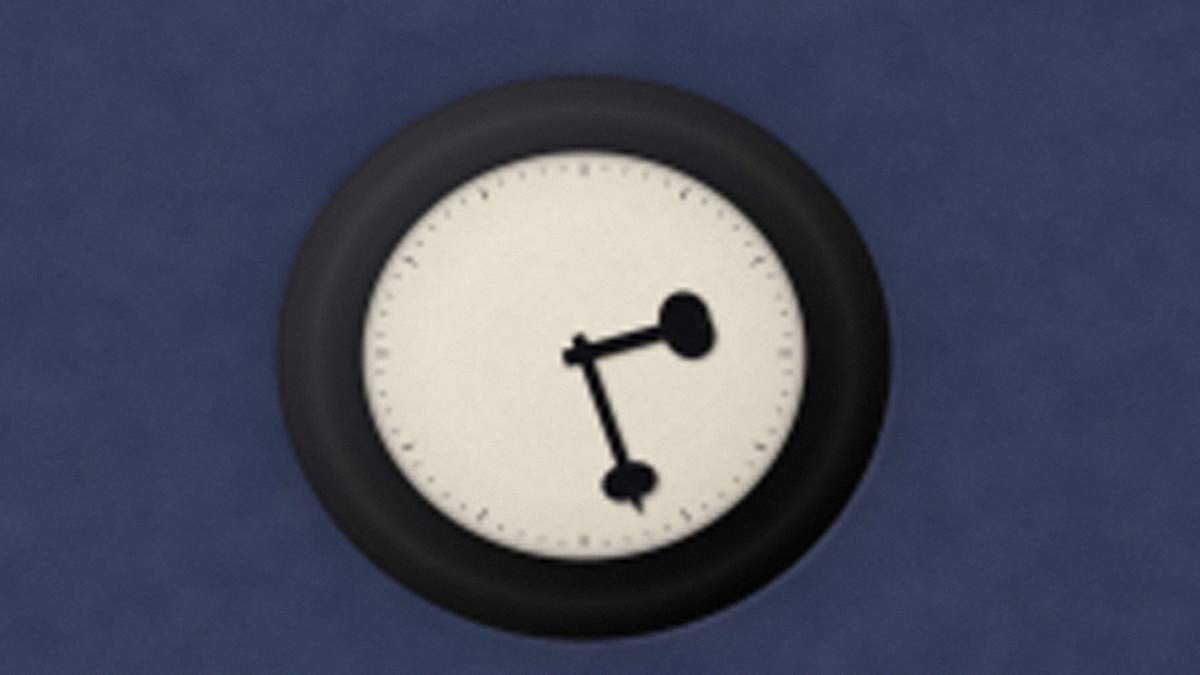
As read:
{"hour": 2, "minute": 27}
